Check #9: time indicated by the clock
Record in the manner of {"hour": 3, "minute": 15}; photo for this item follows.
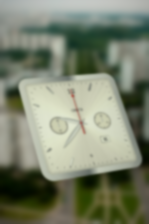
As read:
{"hour": 9, "minute": 38}
